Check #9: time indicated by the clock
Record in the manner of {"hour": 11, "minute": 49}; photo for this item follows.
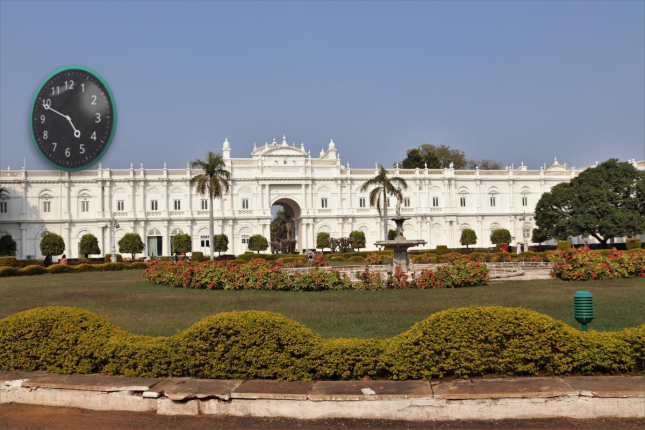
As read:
{"hour": 4, "minute": 49}
